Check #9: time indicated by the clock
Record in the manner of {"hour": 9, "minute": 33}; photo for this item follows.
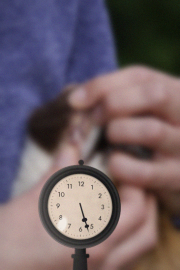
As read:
{"hour": 5, "minute": 27}
